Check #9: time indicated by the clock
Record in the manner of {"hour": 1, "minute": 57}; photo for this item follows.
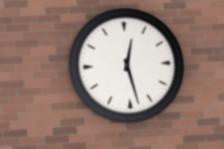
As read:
{"hour": 12, "minute": 28}
